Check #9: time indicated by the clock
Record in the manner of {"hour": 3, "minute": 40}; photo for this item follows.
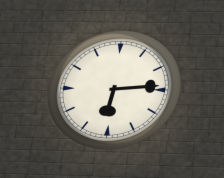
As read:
{"hour": 6, "minute": 14}
